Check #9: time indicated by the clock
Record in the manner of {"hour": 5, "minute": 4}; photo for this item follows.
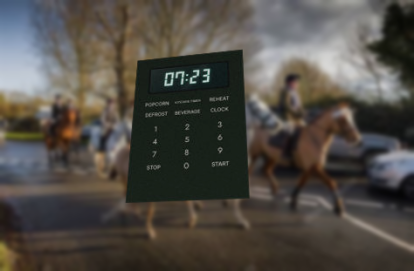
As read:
{"hour": 7, "minute": 23}
